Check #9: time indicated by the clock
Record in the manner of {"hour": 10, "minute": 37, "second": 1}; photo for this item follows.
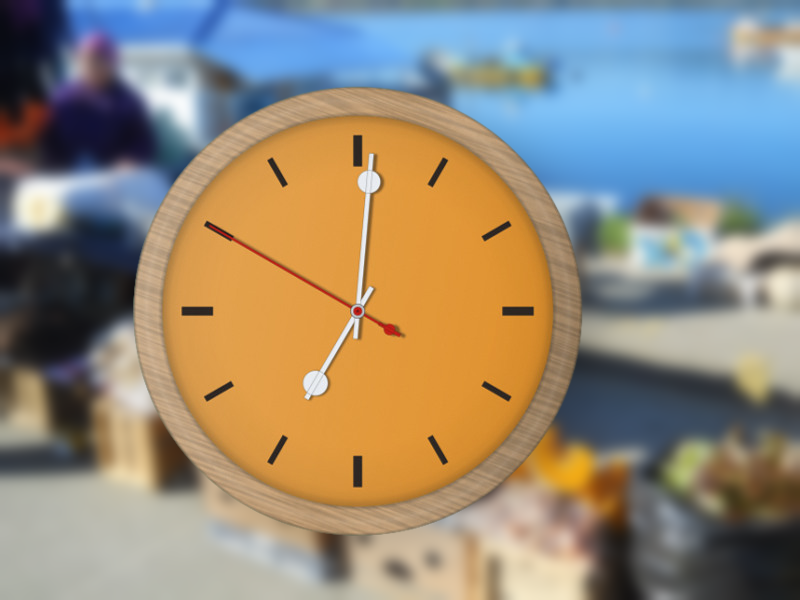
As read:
{"hour": 7, "minute": 0, "second": 50}
